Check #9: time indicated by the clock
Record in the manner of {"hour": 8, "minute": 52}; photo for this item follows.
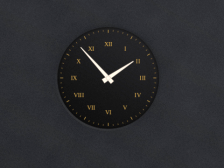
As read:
{"hour": 1, "minute": 53}
